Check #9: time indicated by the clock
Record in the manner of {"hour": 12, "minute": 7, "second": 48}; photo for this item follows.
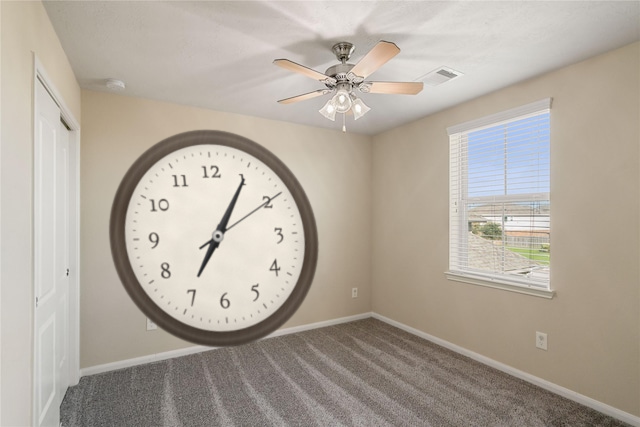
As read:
{"hour": 7, "minute": 5, "second": 10}
